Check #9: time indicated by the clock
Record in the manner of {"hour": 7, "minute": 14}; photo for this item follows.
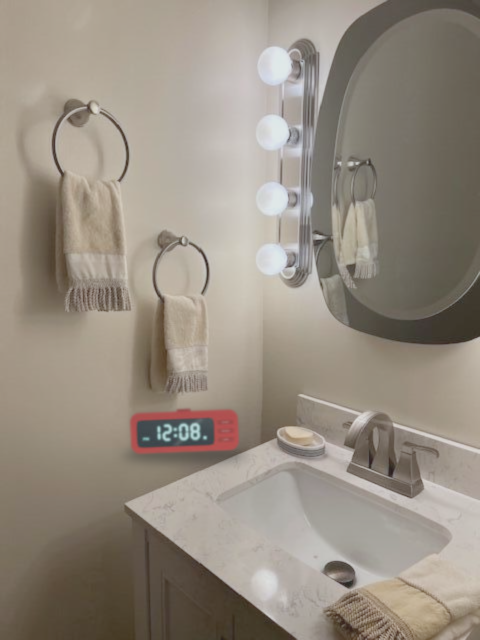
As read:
{"hour": 12, "minute": 8}
